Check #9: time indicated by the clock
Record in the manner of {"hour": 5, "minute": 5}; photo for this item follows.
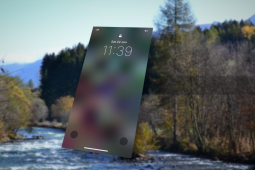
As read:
{"hour": 11, "minute": 39}
